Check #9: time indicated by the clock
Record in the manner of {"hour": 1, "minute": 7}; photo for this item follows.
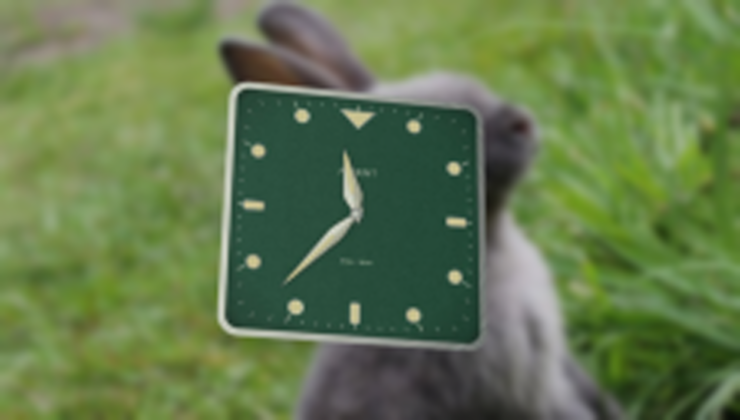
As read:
{"hour": 11, "minute": 37}
